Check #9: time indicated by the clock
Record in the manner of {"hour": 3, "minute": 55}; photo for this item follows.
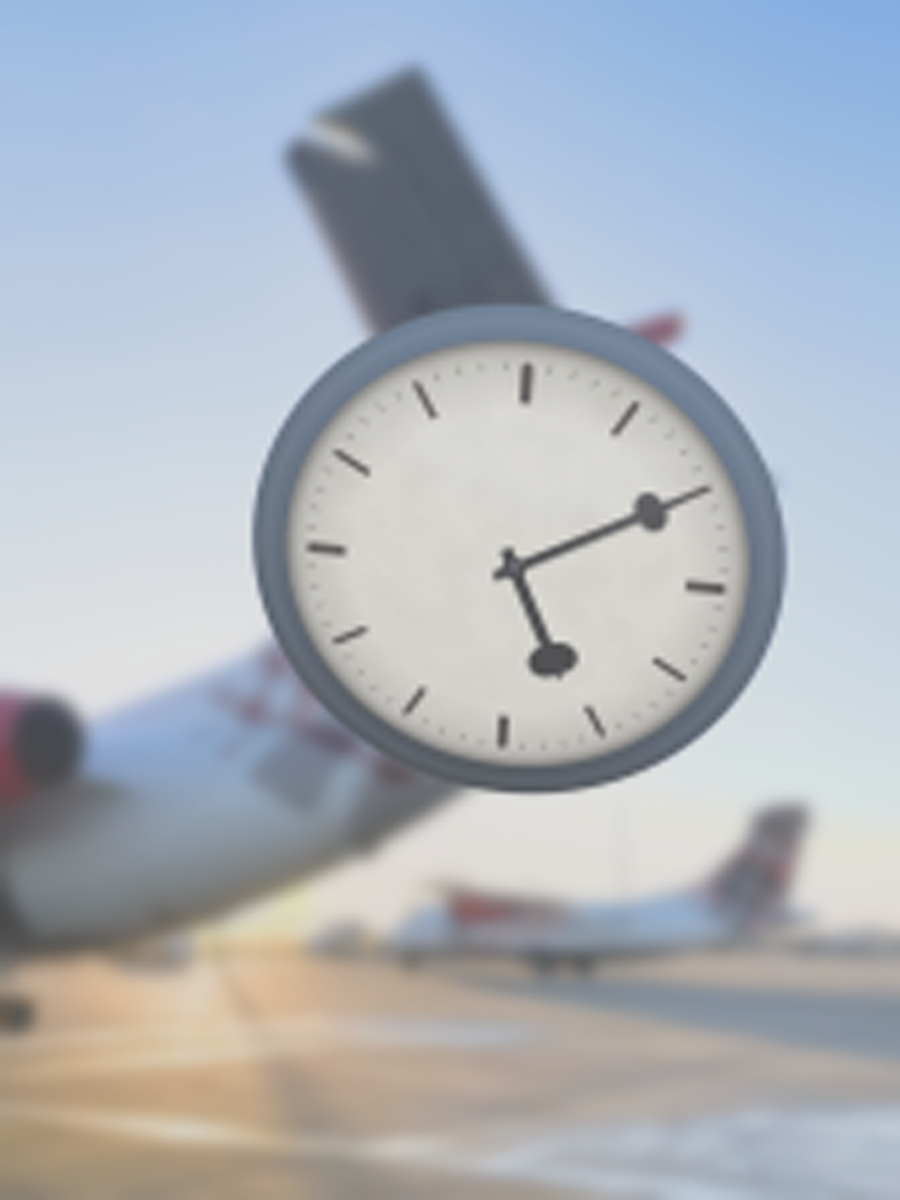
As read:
{"hour": 5, "minute": 10}
